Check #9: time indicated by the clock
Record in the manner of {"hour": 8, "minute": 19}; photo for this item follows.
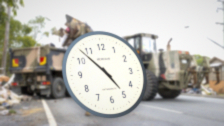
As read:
{"hour": 4, "minute": 53}
